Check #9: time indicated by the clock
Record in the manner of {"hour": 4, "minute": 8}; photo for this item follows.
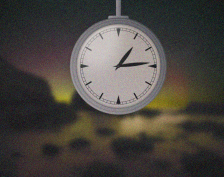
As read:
{"hour": 1, "minute": 14}
